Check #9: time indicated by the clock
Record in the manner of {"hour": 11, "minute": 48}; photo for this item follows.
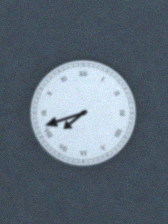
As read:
{"hour": 7, "minute": 42}
